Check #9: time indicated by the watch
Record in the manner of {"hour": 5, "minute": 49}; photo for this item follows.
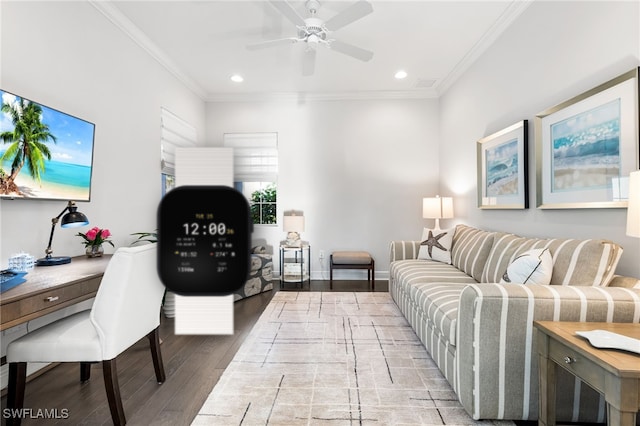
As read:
{"hour": 12, "minute": 0}
